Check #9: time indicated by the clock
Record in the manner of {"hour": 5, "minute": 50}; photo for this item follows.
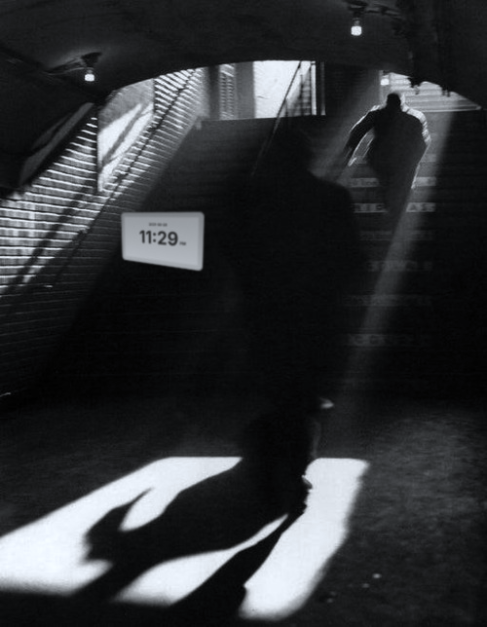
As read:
{"hour": 11, "minute": 29}
